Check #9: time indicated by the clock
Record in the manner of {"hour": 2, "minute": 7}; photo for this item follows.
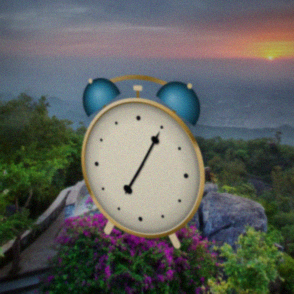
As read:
{"hour": 7, "minute": 5}
